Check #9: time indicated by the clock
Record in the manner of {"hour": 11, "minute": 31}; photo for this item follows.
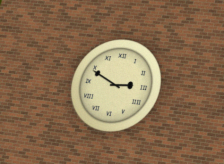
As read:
{"hour": 2, "minute": 49}
